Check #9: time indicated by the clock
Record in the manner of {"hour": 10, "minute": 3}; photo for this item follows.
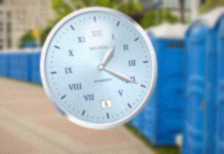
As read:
{"hour": 1, "minute": 20}
